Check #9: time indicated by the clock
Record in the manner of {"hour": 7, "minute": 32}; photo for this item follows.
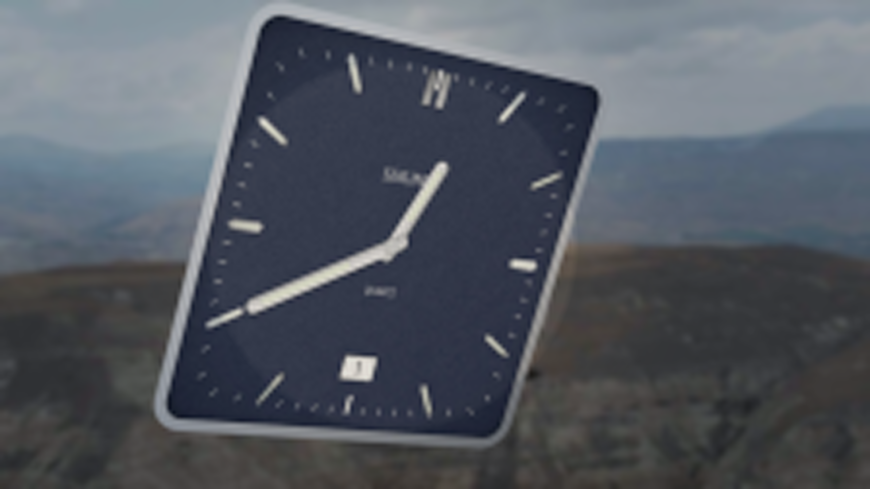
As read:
{"hour": 12, "minute": 40}
